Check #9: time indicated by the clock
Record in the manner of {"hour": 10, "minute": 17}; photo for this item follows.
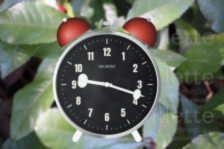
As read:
{"hour": 9, "minute": 18}
